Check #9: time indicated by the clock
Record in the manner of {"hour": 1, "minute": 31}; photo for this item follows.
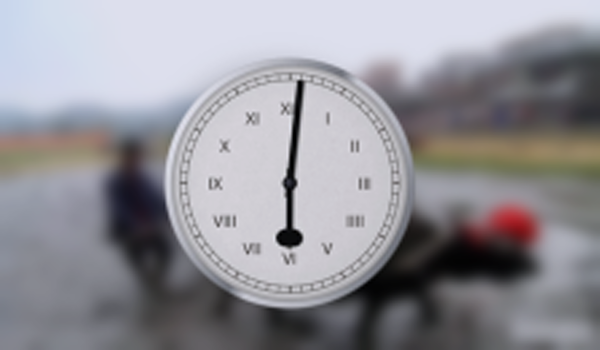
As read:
{"hour": 6, "minute": 1}
